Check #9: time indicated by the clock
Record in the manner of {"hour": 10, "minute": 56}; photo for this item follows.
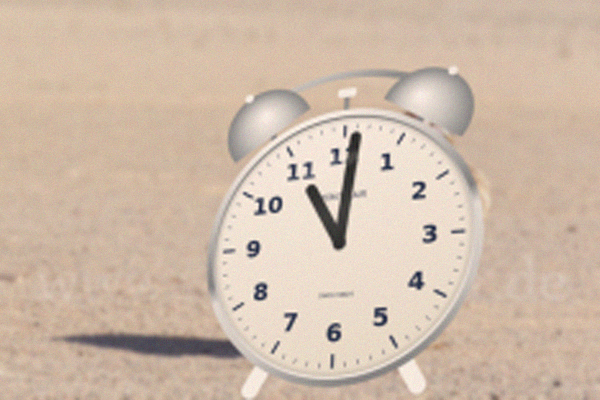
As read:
{"hour": 11, "minute": 1}
